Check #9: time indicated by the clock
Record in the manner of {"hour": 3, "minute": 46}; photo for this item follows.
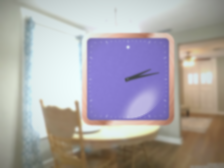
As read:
{"hour": 2, "minute": 13}
